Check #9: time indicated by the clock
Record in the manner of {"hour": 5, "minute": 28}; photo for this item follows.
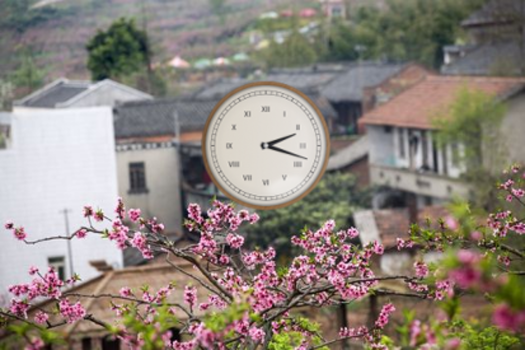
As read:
{"hour": 2, "minute": 18}
